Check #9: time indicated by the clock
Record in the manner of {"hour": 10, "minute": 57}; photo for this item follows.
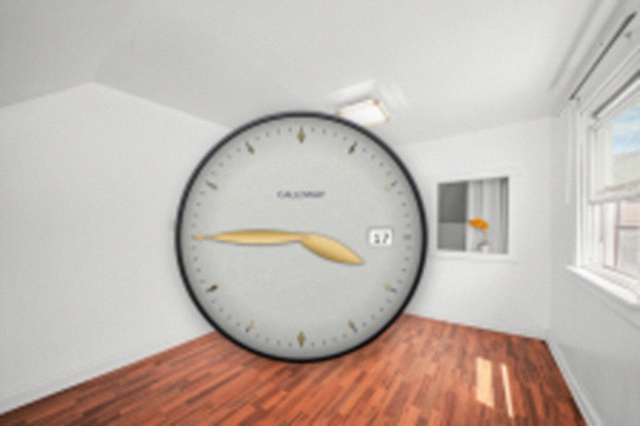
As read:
{"hour": 3, "minute": 45}
